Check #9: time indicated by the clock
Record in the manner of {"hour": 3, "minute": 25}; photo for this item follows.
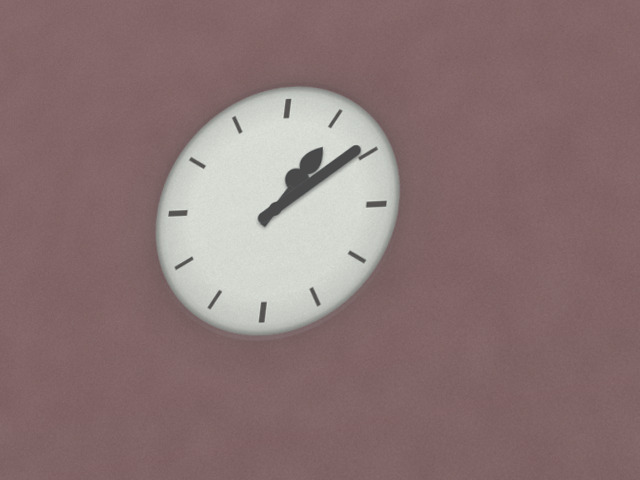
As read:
{"hour": 1, "minute": 9}
